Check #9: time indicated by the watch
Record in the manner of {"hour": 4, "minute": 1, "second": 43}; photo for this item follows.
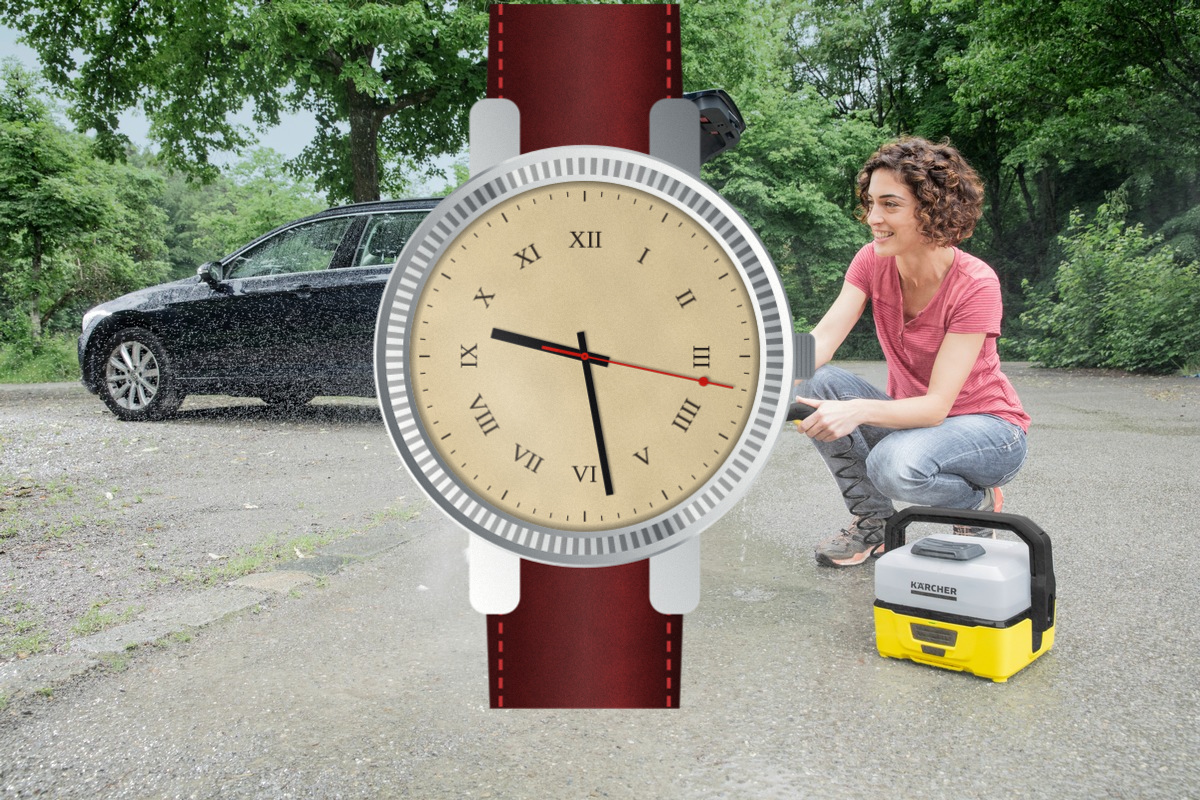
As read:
{"hour": 9, "minute": 28, "second": 17}
